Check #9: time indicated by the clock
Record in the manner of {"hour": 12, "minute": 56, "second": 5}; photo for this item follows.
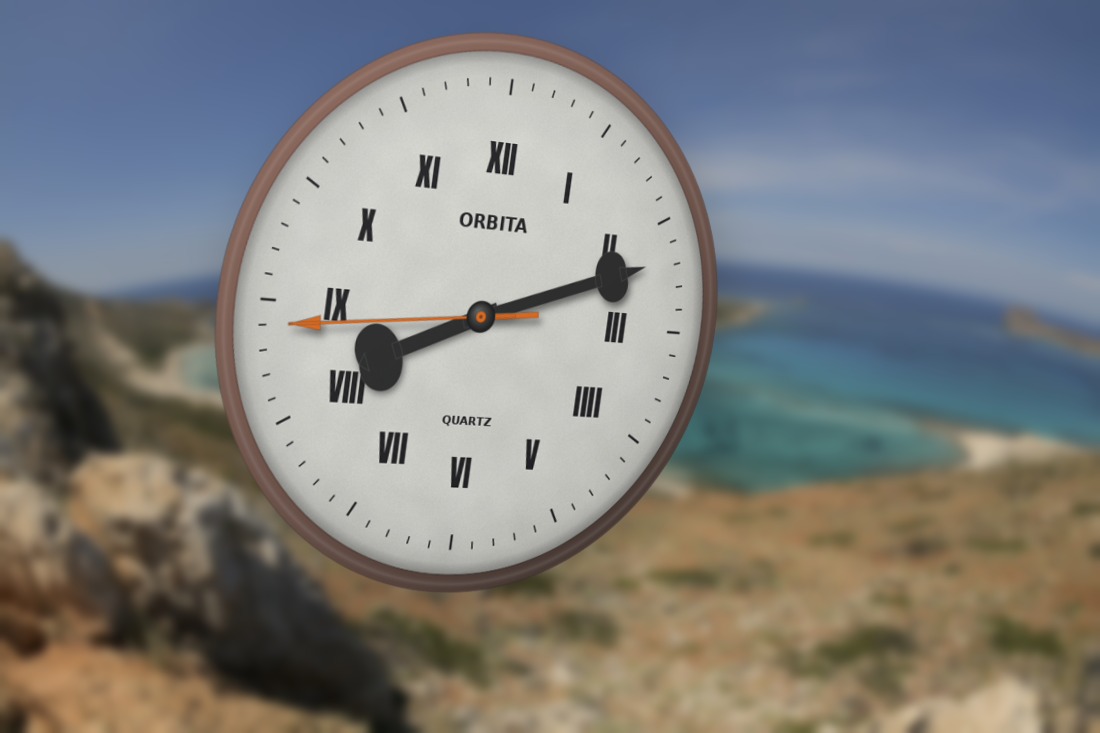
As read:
{"hour": 8, "minute": 11, "second": 44}
